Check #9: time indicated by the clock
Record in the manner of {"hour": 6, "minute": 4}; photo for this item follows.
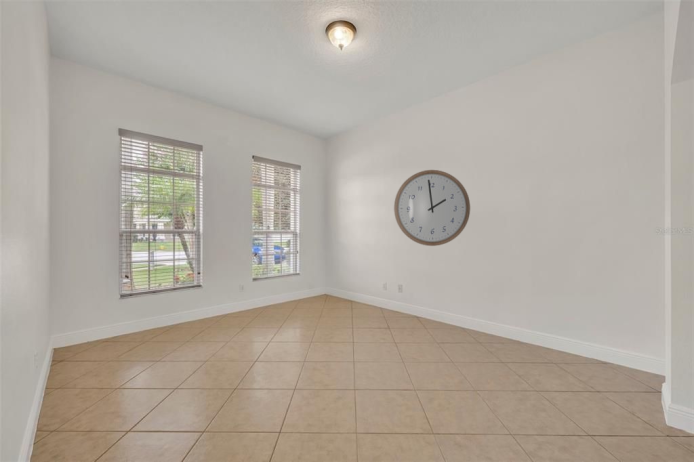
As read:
{"hour": 1, "minute": 59}
